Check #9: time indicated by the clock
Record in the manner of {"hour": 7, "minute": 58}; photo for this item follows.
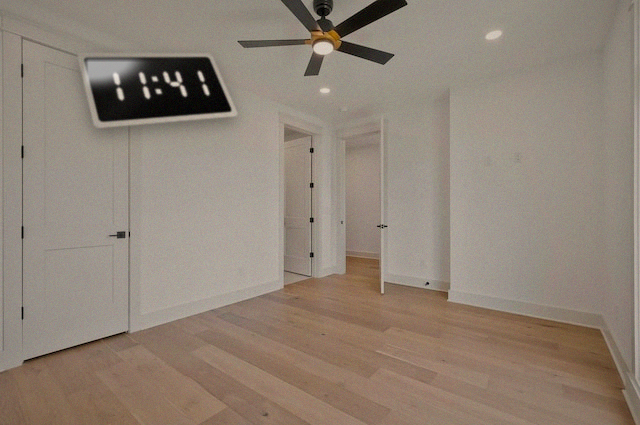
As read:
{"hour": 11, "minute": 41}
